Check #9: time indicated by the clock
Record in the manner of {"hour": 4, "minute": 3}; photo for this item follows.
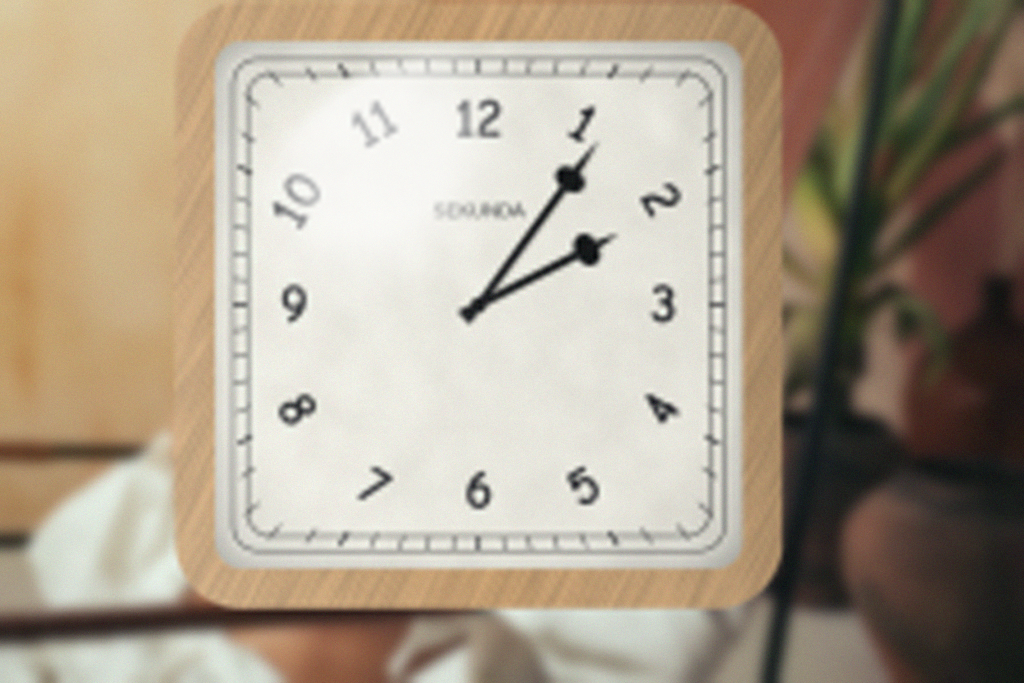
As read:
{"hour": 2, "minute": 6}
